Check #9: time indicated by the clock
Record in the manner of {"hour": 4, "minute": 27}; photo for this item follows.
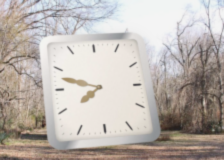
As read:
{"hour": 7, "minute": 48}
